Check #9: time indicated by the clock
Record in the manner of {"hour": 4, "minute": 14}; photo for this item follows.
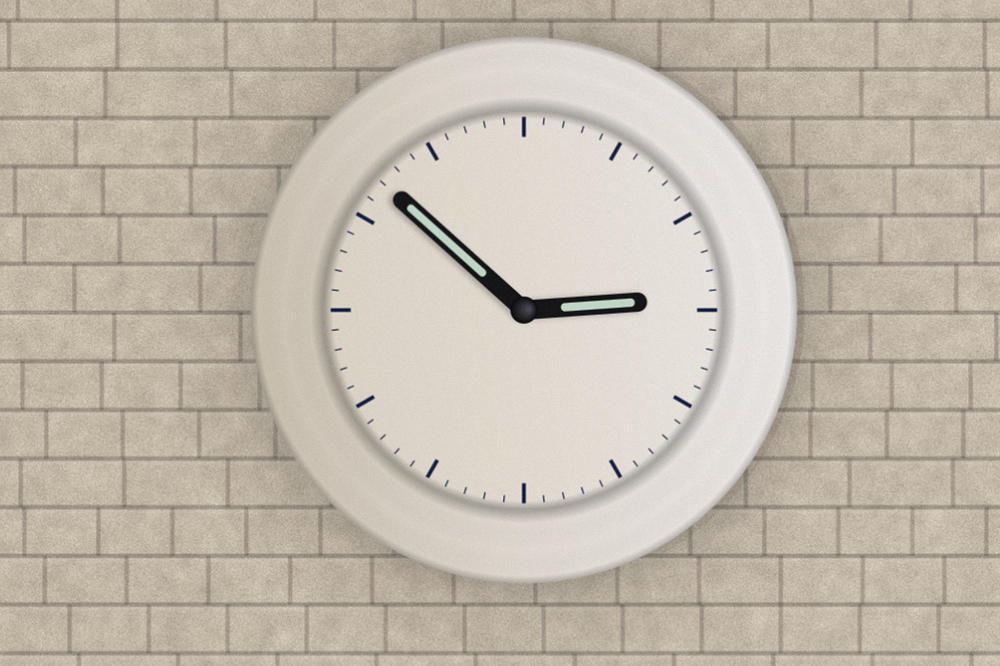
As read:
{"hour": 2, "minute": 52}
